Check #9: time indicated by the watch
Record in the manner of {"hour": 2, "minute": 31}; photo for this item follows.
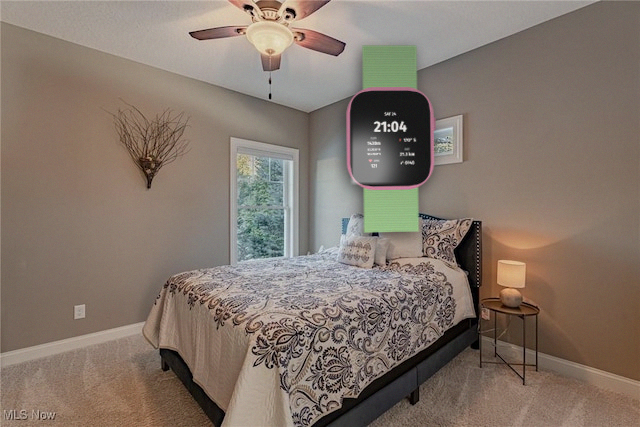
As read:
{"hour": 21, "minute": 4}
